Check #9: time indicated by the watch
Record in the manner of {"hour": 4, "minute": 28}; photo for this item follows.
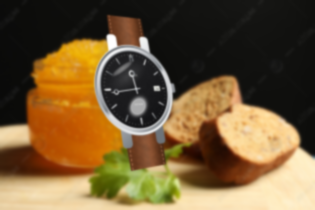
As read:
{"hour": 11, "minute": 44}
